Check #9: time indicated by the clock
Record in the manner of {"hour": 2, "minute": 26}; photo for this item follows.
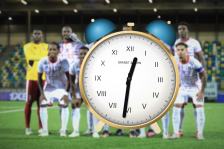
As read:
{"hour": 12, "minute": 31}
